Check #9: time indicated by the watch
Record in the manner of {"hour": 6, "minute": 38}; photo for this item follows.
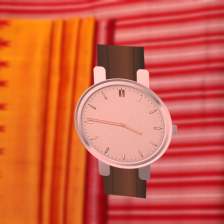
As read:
{"hour": 3, "minute": 46}
